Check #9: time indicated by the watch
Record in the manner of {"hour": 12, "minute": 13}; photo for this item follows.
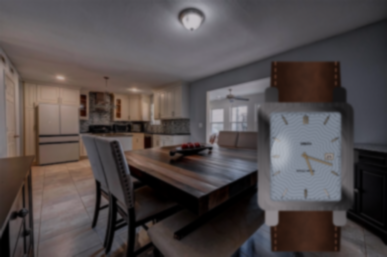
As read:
{"hour": 5, "minute": 18}
